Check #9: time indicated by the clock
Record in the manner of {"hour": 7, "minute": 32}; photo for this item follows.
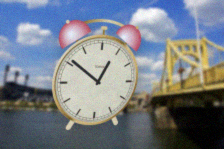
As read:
{"hour": 12, "minute": 51}
